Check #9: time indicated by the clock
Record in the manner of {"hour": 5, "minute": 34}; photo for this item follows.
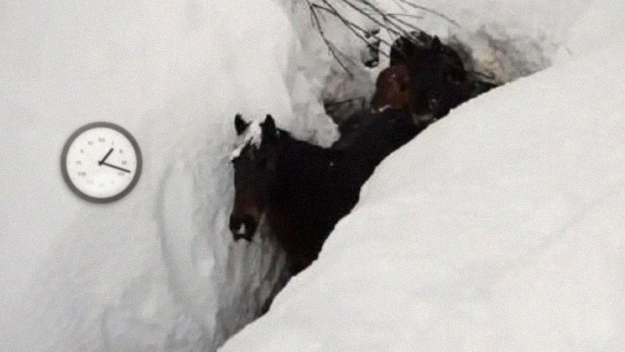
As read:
{"hour": 1, "minute": 18}
